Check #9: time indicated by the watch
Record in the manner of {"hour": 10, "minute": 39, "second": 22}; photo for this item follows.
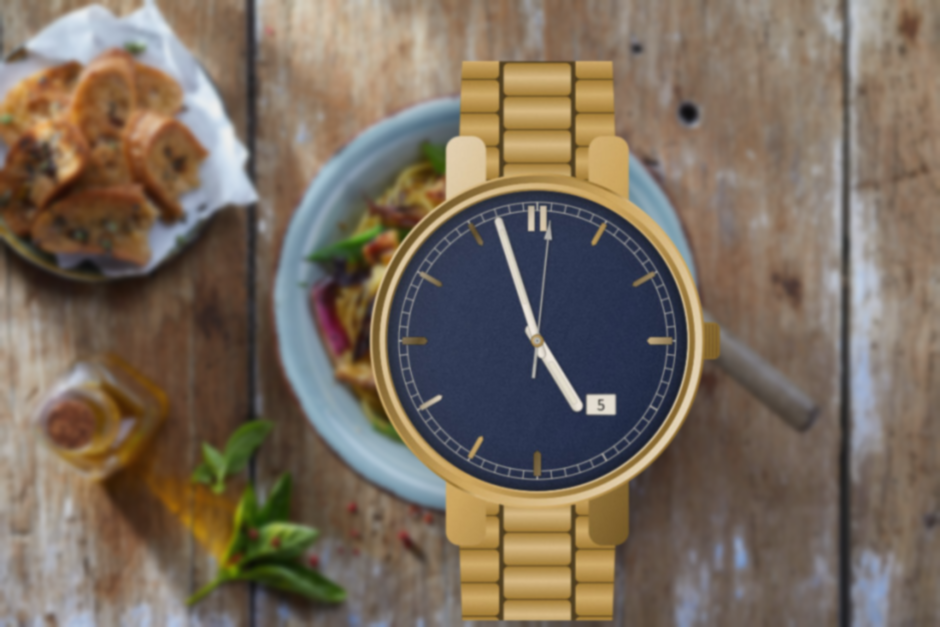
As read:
{"hour": 4, "minute": 57, "second": 1}
